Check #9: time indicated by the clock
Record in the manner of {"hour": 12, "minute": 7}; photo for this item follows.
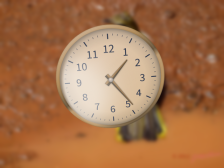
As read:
{"hour": 1, "minute": 24}
